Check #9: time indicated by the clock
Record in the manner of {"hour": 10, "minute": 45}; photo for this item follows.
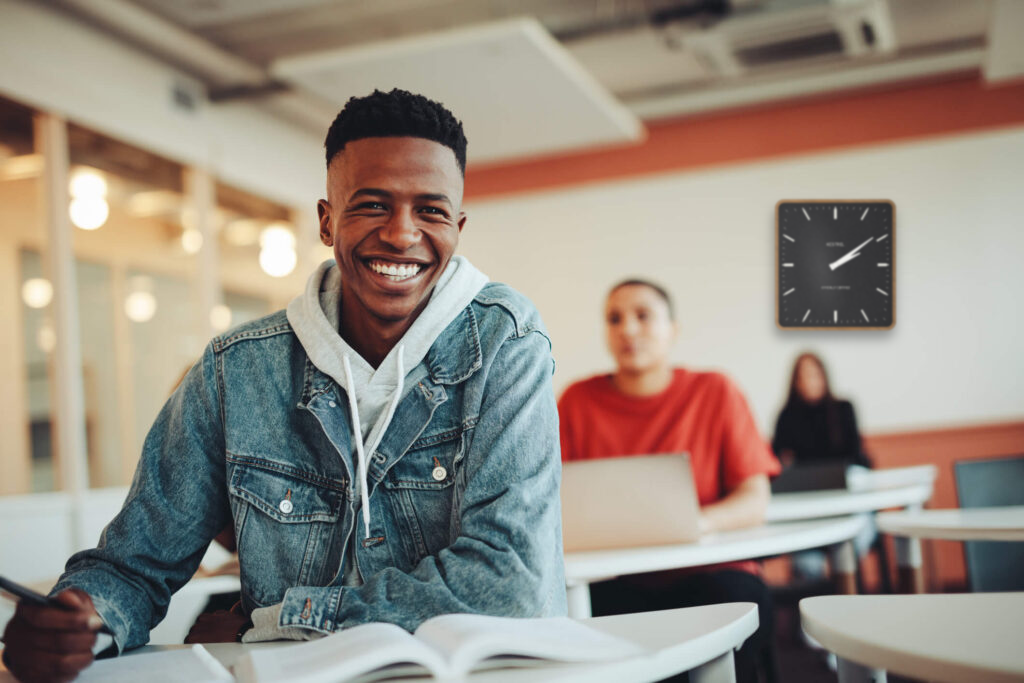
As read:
{"hour": 2, "minute": 9}
